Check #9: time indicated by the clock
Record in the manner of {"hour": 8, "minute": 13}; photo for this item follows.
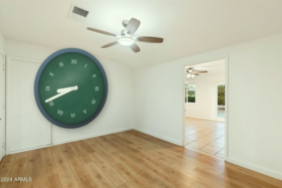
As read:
{"hour": 8, "minute": 41}
